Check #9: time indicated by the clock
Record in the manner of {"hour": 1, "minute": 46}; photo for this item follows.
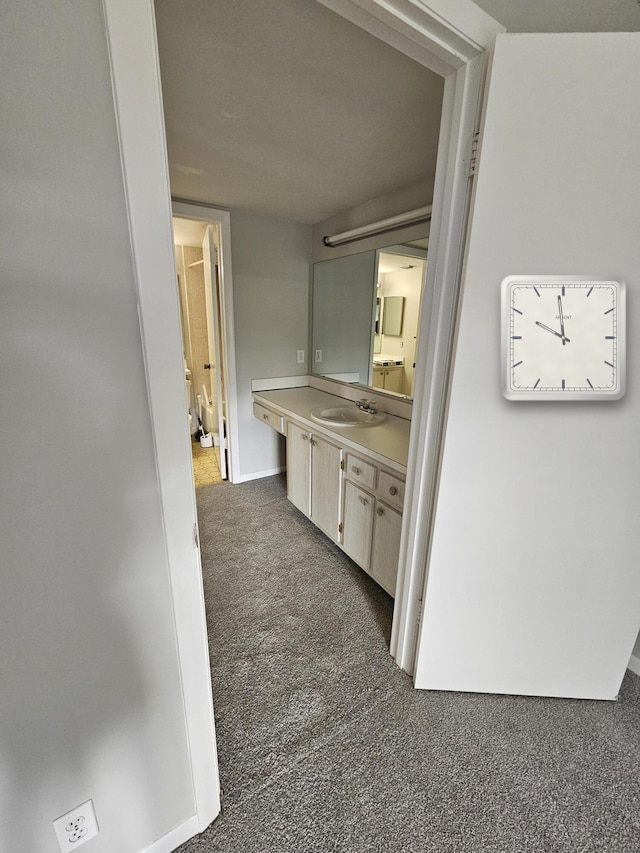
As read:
{"hour": 9, "minute": 59}
